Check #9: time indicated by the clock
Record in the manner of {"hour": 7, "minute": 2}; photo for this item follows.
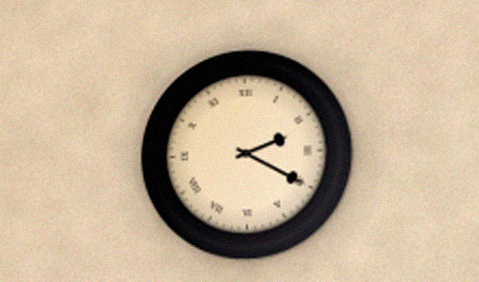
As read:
{"hour": 2, "minute": 20}
